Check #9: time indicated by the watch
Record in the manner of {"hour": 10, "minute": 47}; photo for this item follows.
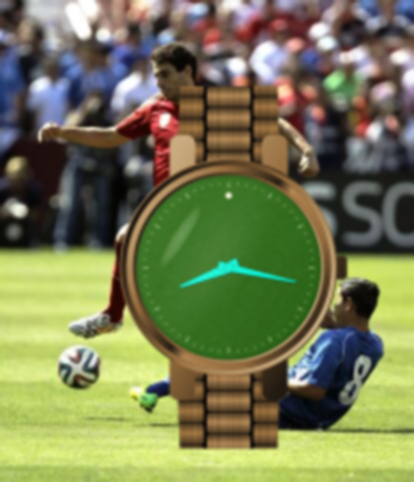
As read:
{"hour": 8, "minute": 17}
